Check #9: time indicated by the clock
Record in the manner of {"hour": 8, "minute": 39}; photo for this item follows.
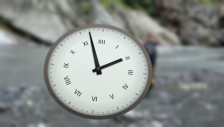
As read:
{"hour": 1, "minute": 57}
